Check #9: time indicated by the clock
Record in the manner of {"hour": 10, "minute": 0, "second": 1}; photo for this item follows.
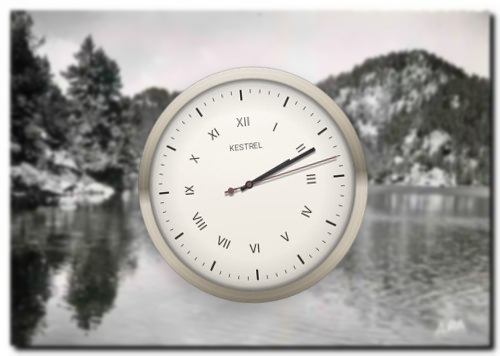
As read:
{"hour": 2, "minute": 11, "second": 13}
